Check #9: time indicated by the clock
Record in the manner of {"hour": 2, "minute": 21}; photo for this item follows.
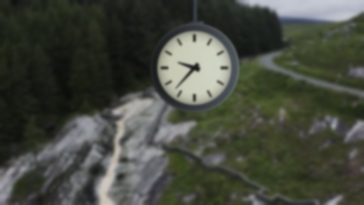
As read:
{"hour": 9, "minute": 37}
